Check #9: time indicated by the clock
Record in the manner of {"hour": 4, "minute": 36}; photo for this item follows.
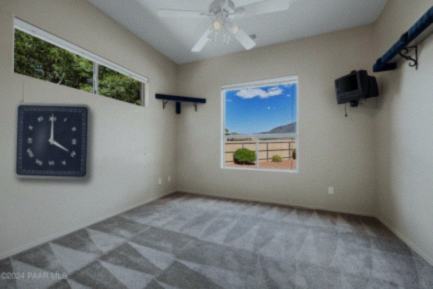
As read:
{"hour": 4, "minute": 0}
